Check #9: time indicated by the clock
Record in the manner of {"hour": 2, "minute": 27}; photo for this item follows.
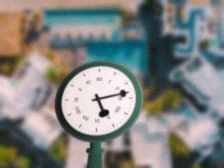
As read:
{"hour": 5, "minute": 13}
